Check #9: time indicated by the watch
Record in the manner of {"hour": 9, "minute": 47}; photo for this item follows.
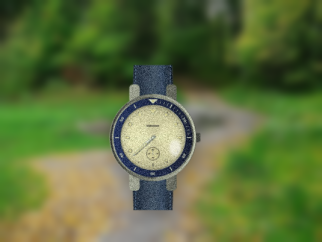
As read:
{"hour": 7, "minute": 38}
